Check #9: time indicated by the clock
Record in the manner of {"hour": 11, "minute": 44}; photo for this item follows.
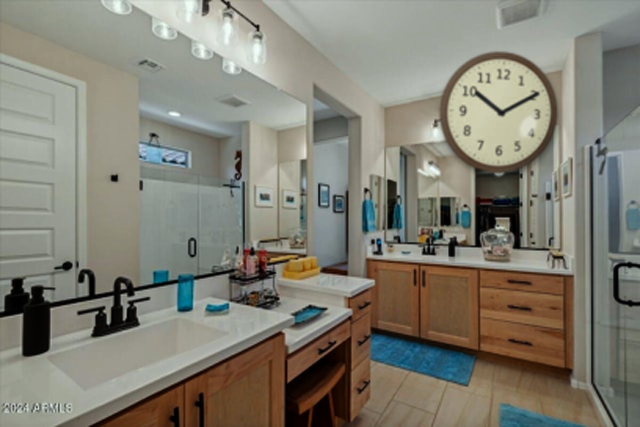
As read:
{"hour": 10, "minute": 10}
